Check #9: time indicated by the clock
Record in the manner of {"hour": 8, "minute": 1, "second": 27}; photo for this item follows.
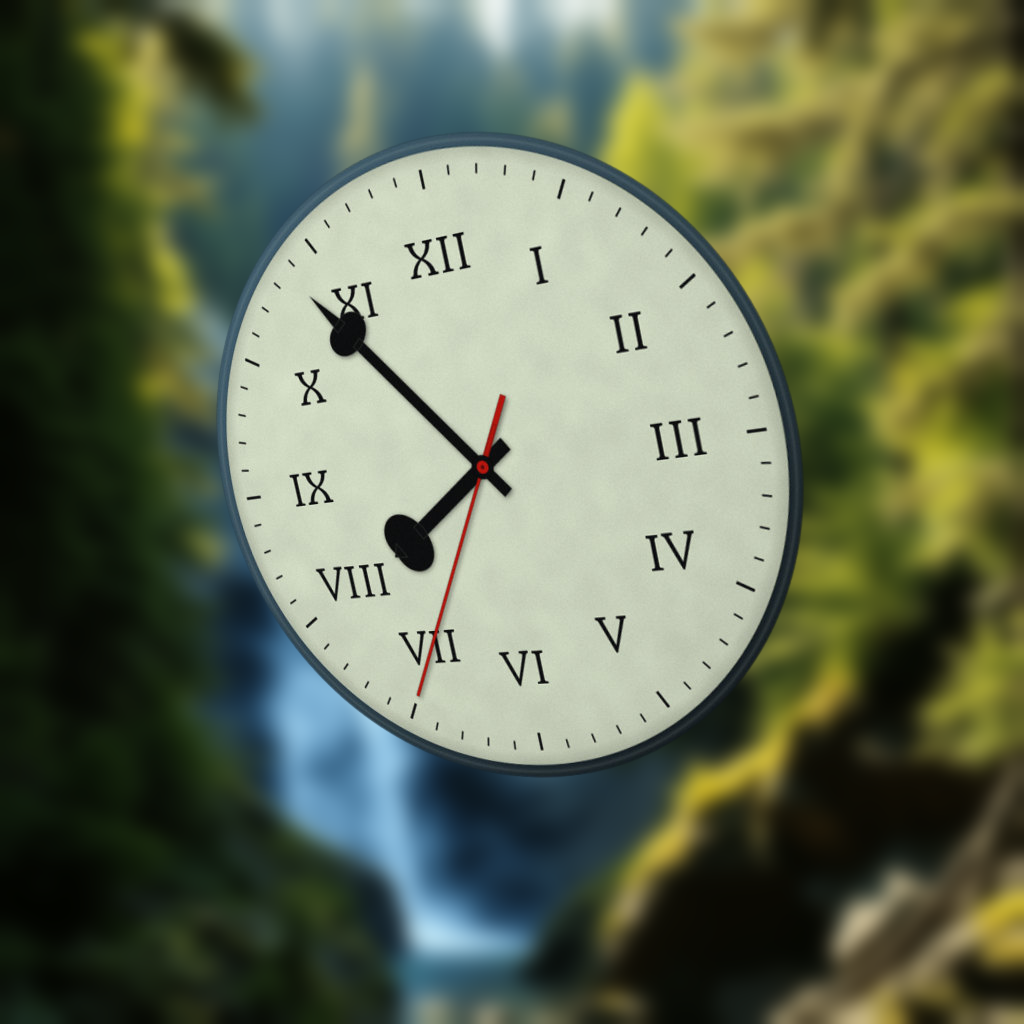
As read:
{"hour": 7, "minute": 53, "second": 35}
